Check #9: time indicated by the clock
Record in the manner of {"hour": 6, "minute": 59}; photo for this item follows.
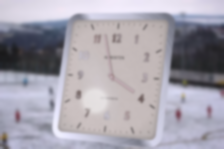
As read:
{"hour": 3, "minute": 57}
